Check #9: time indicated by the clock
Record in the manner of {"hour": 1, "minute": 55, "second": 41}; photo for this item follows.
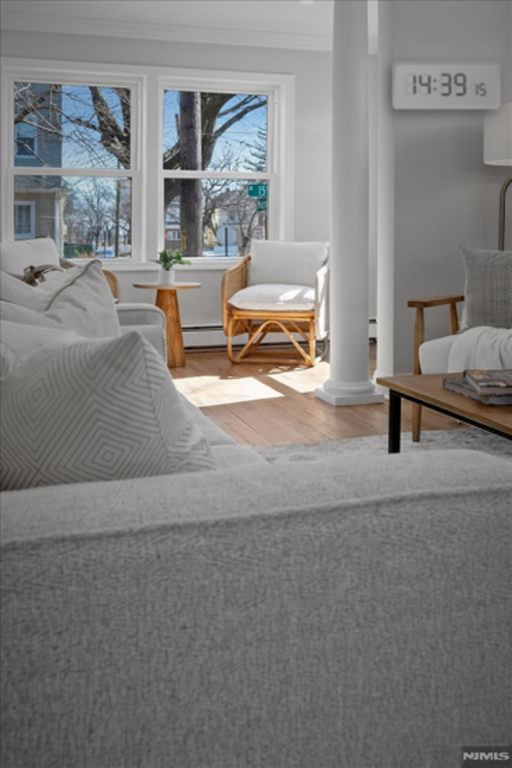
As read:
{"hour": 14, "minute": 39, "second": 15}
